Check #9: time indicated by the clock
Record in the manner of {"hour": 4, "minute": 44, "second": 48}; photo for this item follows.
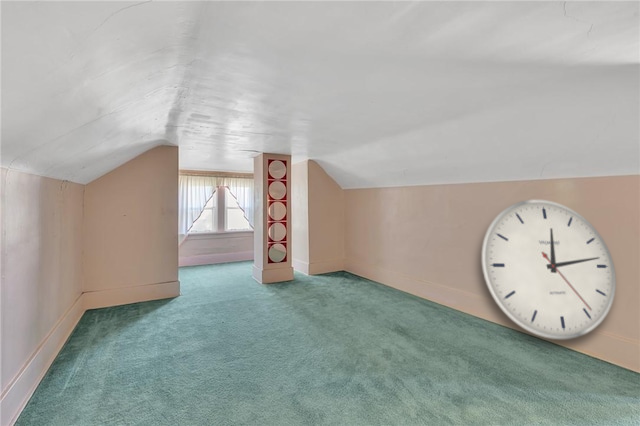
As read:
{"hour": 12, "minute": 13, "second": 24}
